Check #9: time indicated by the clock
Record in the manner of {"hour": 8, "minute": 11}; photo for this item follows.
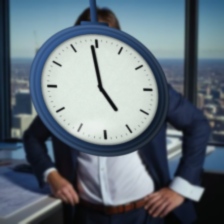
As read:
{"hour": 4, "minute": 59}
